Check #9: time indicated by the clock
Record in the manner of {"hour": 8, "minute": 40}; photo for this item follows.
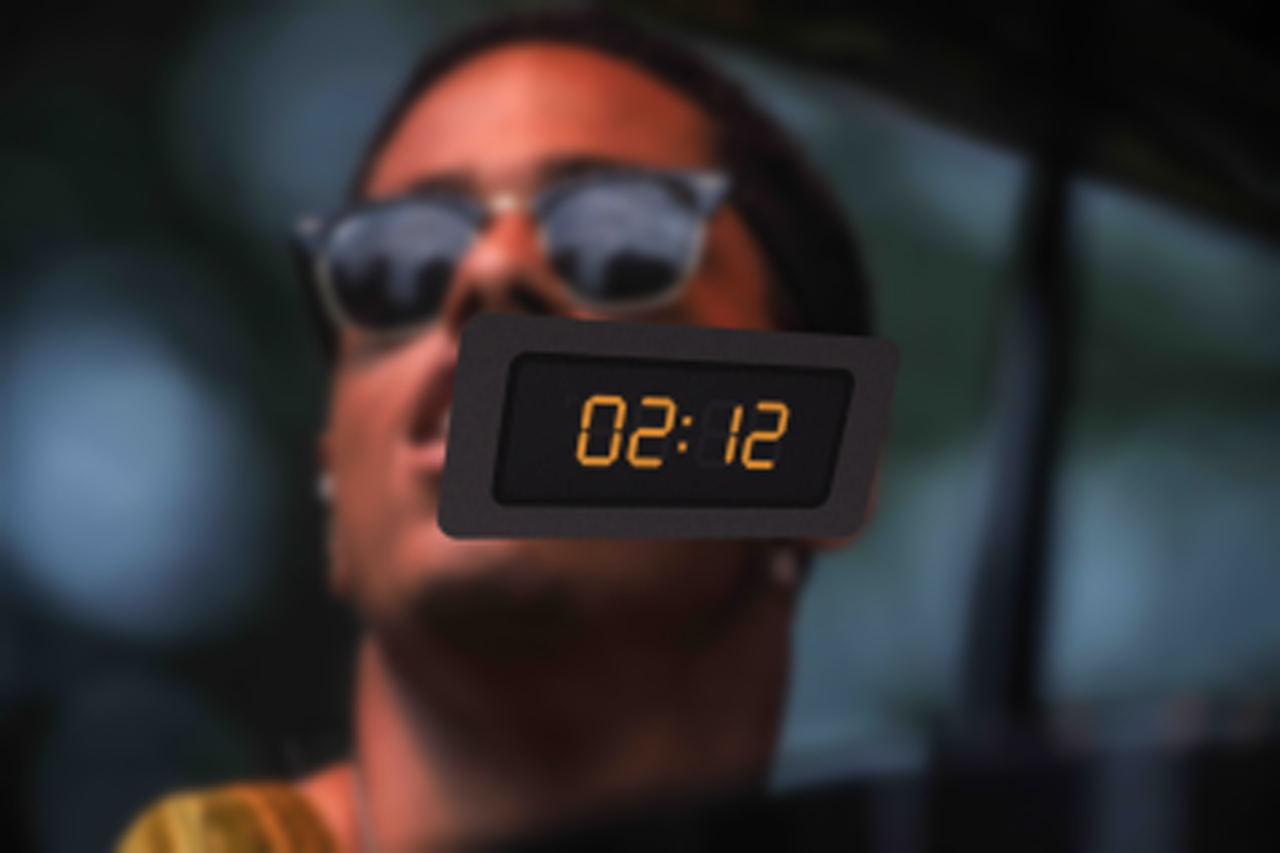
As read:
{"hour": 2, "minute": 12}
